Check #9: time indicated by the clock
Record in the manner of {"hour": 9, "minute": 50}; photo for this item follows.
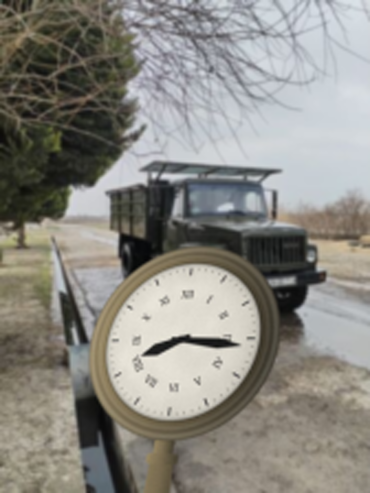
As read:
{"hour": 8, "minute": 16}
